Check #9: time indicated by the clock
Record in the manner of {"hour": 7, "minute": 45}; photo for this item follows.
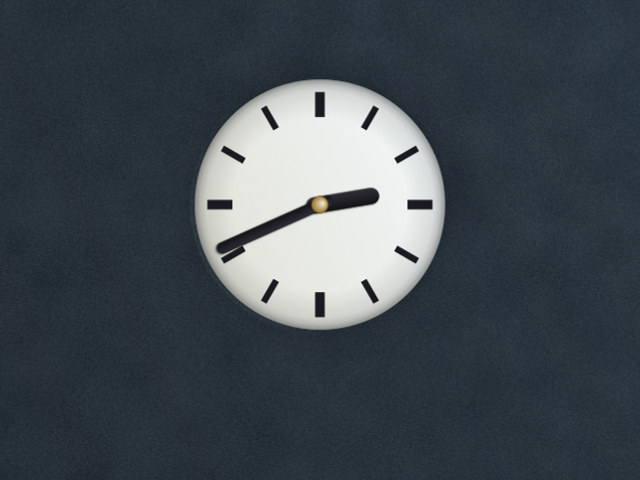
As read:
{"hour": 2, "minute": 41}
